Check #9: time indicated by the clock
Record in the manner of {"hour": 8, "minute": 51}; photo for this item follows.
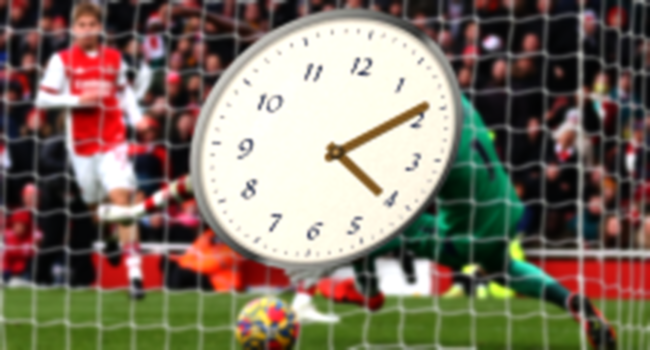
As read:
{"hour": 4, "minute": 9}
